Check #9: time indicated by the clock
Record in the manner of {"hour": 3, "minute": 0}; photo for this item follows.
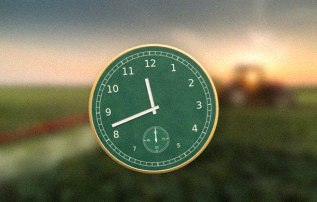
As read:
{"hour": 11, "minute": 42}
